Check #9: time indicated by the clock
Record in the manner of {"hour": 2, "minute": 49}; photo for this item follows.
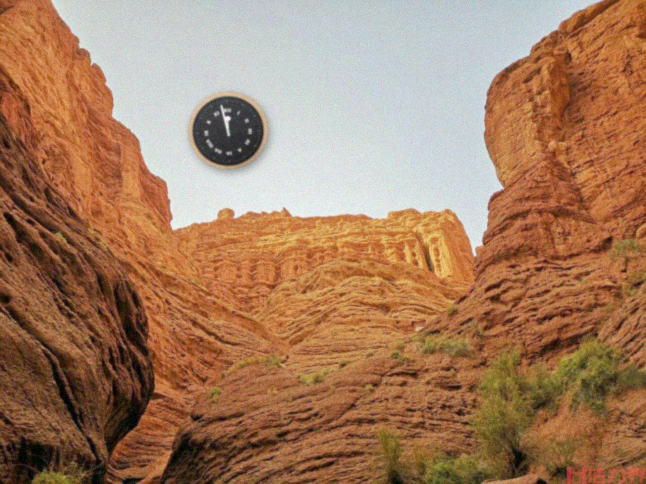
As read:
{"hour": 11, "minute": 58}
